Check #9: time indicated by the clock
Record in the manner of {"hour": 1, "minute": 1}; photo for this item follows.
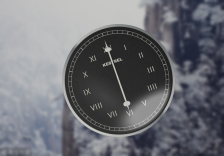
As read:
{"hour": 6, "minute": 0}
